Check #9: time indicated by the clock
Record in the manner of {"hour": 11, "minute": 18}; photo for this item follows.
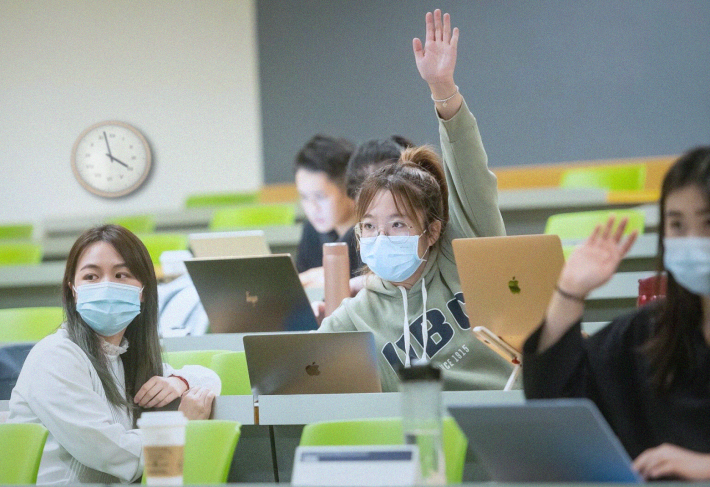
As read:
{"hour": 3, "minute": 57}
